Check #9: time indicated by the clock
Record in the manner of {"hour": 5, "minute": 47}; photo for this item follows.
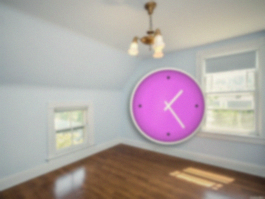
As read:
{"hour": 1, "minute": 24}
